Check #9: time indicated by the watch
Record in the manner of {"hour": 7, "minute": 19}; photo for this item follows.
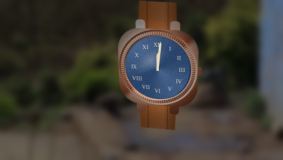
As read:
{"hour": 12, "minute": 1}
